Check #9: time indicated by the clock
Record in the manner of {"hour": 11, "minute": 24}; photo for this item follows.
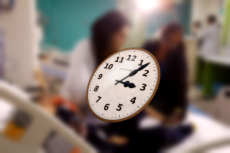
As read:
{"hour": 3, "minute": 7}
